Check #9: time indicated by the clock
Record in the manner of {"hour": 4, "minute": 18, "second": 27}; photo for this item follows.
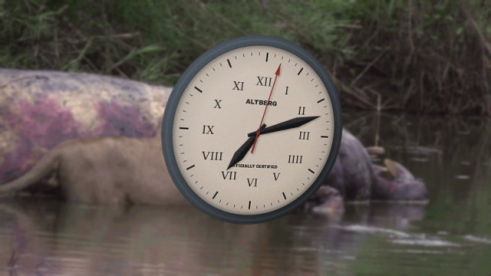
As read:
{"hour": 7, "minute": 12, "second": 2}
